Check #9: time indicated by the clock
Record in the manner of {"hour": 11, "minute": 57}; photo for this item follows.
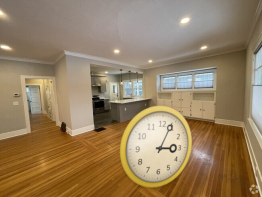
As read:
{"hour": 3, "minute": 4}
